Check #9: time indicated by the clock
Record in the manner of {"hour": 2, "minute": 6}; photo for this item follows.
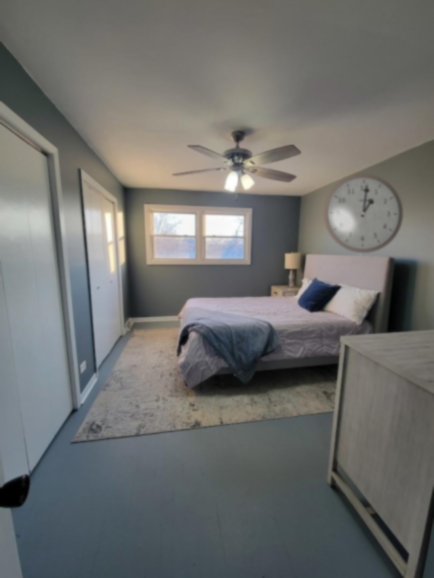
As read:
{"hour": 1, "minute": 1}
